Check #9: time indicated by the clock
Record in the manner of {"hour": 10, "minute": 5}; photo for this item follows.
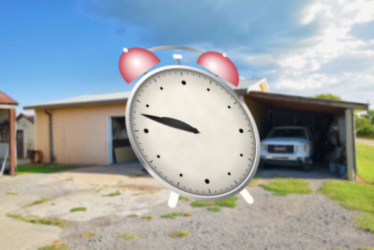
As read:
{"hour": 9, "minute": 48}
